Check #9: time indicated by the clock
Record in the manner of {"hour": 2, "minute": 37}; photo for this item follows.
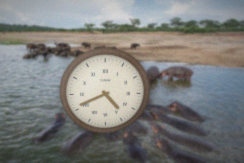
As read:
{"hour": 4, "minute": 41}
